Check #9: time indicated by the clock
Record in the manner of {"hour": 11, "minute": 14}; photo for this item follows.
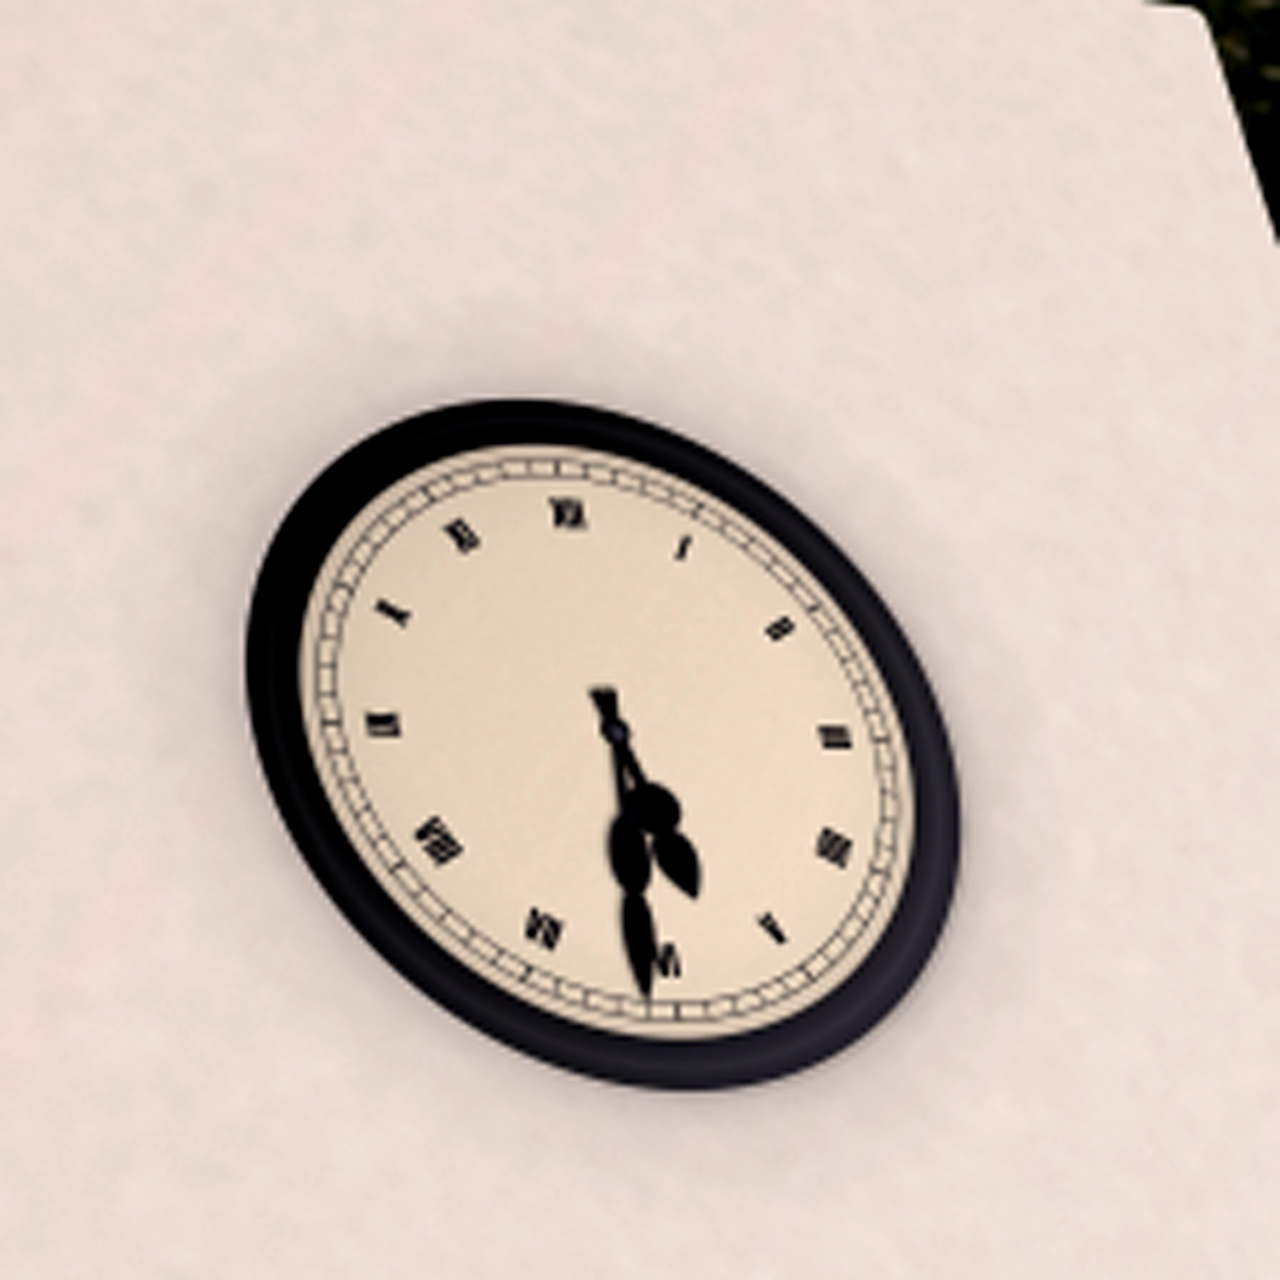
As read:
{"hour": 5, "minute": 31}
